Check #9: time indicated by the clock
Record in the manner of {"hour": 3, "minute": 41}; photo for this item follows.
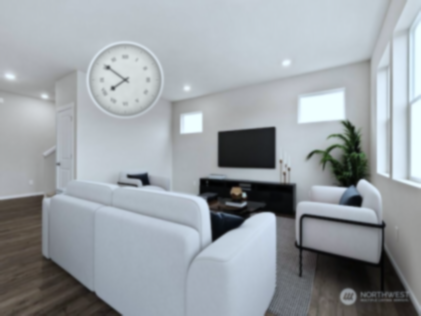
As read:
{"hour": 7, "minute": 51}
